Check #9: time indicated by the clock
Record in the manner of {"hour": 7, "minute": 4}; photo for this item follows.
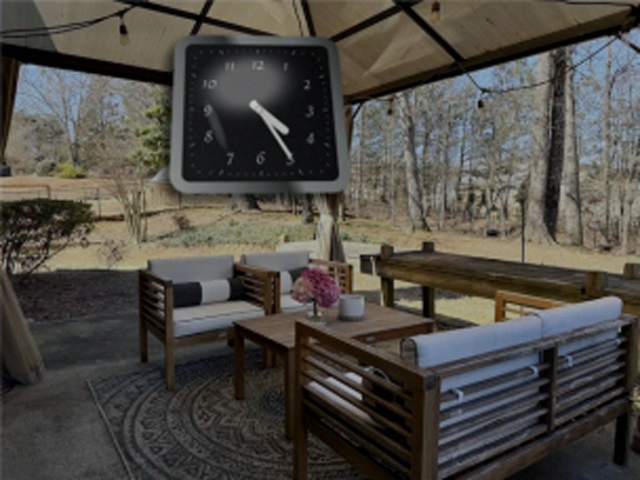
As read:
{"hour": 4, "minute": 25}
